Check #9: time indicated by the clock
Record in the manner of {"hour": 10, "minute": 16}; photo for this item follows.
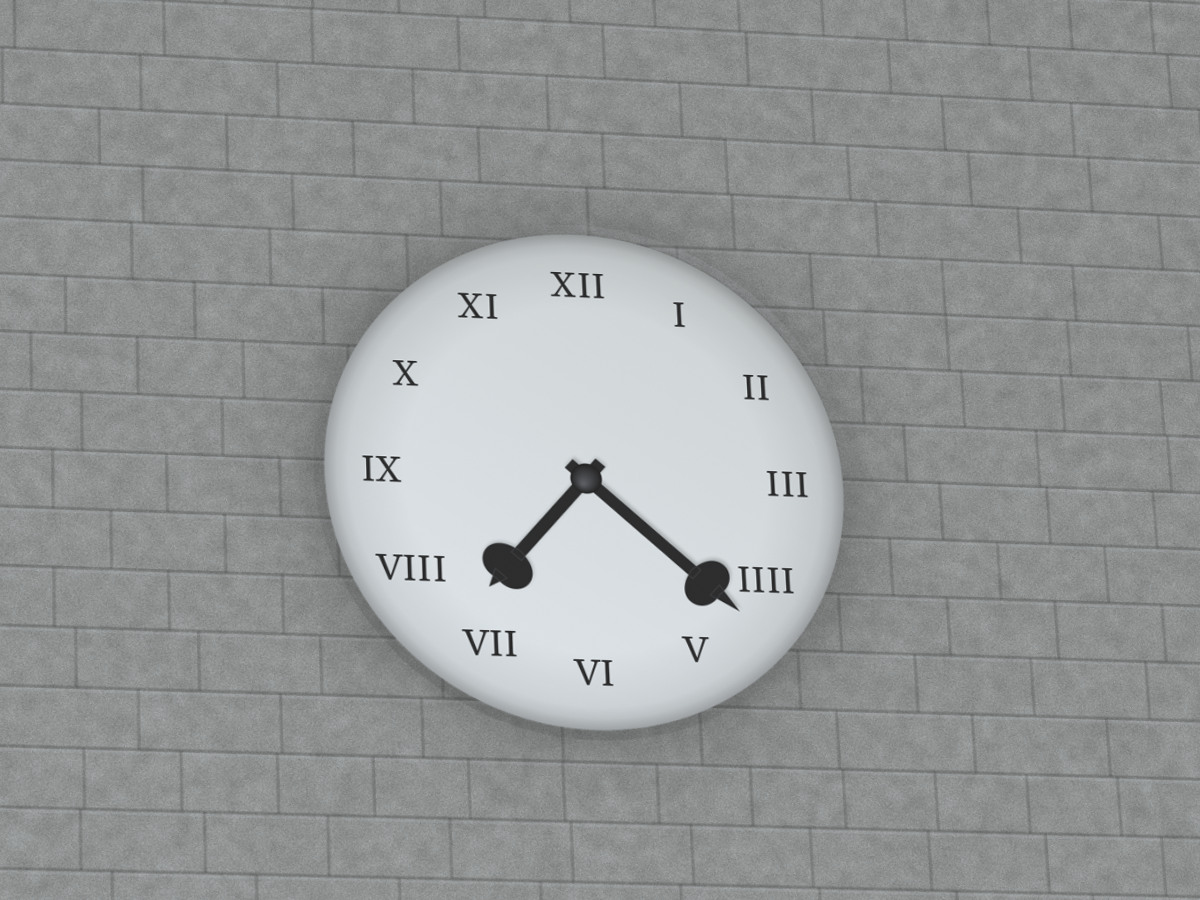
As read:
{"hour": 7, "minute": 22}
